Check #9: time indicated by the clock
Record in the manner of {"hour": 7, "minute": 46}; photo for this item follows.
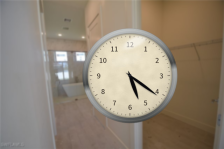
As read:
{"hour": 5, "minute": 21}
